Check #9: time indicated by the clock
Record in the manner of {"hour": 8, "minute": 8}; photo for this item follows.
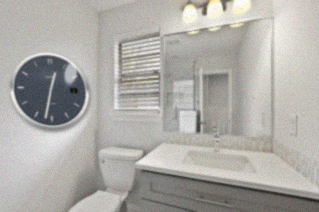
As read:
{"hour": 12, "minute": 32}
